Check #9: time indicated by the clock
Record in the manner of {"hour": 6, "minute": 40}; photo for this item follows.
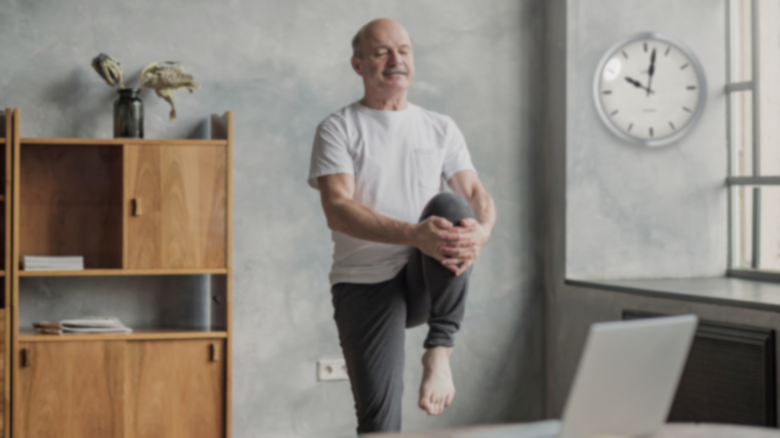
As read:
{"hour": 10, "minute": 2}
